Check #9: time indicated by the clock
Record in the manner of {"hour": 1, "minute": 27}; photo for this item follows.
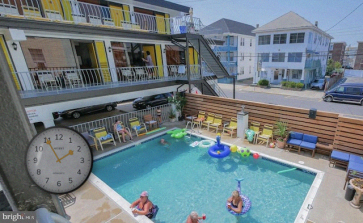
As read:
{"hour": 1, "minute": 55}
